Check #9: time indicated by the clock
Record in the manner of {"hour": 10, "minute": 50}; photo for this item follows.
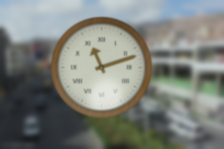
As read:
{"hour": 11, "minute": 12}
